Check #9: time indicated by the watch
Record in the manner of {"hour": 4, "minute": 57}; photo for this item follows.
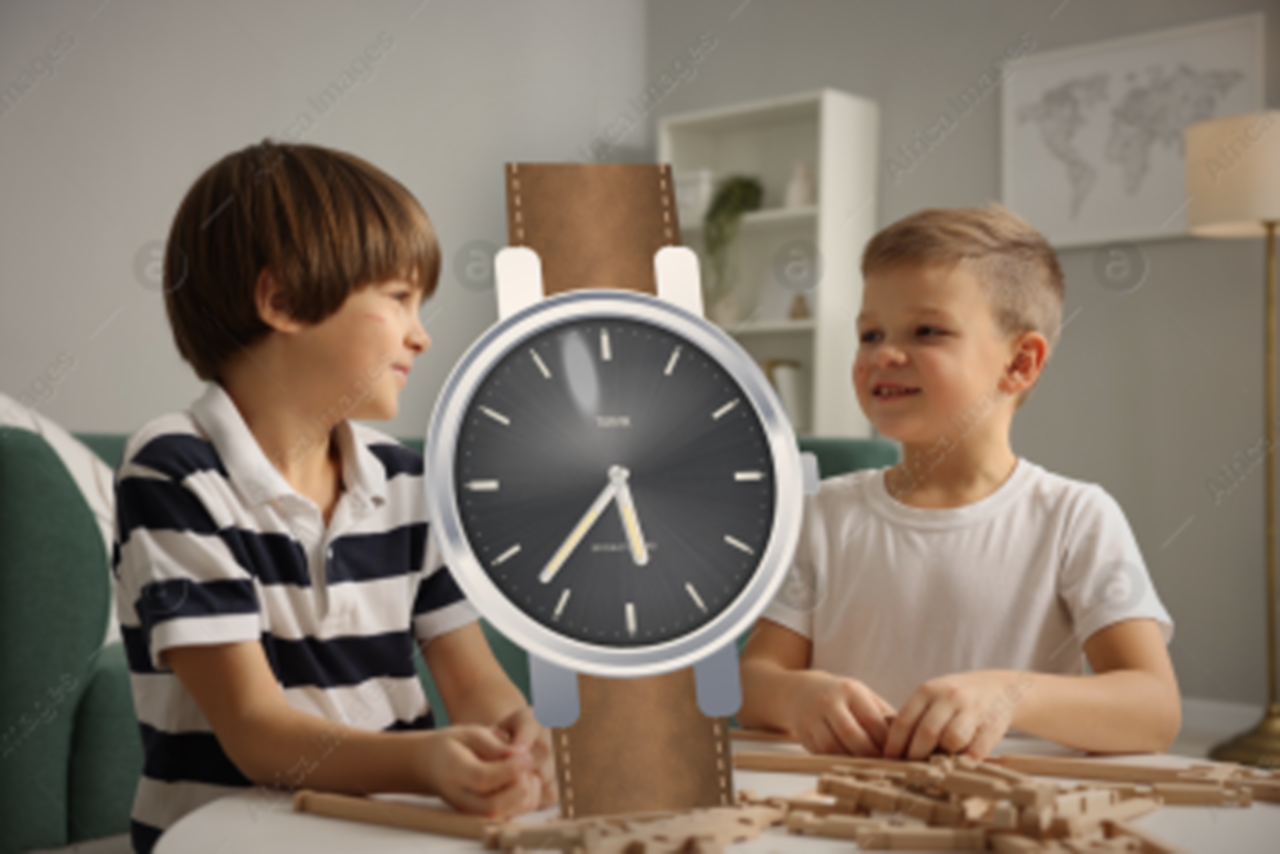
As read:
{"hour": 5, "minute": 37}
